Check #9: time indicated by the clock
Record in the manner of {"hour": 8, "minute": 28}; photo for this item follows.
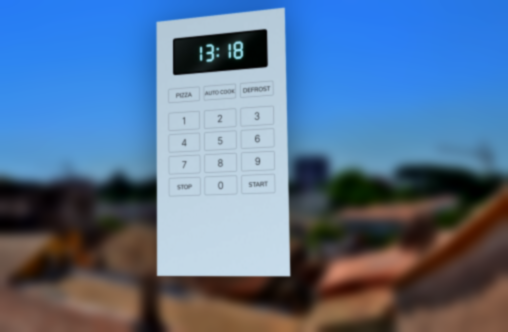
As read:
{"hour": 13, "minute": 18}
